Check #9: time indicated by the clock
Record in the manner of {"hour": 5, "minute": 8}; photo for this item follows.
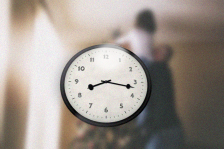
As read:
{"hour": 8, "minute": 17}
